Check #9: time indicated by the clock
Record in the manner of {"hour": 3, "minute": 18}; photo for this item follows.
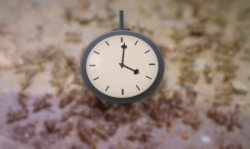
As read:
{"hour": 4, "minute": 1}
